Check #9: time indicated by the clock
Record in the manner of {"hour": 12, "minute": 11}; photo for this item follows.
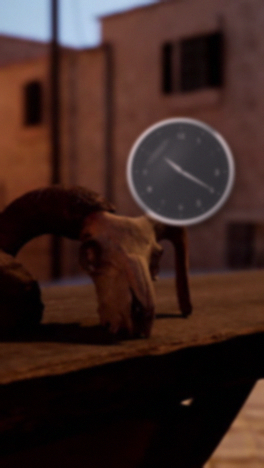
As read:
{"hour": 10, "minute": 20}
